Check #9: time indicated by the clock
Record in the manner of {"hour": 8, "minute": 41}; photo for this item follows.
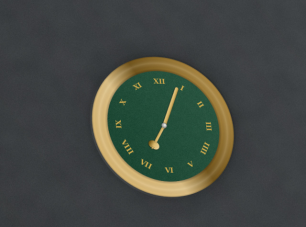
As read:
{"hour": 7, "minute": 4}
